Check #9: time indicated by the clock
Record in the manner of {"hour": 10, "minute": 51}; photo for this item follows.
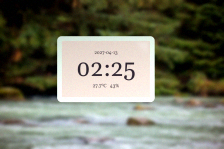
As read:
{"hour": 2, "minute": 25}
